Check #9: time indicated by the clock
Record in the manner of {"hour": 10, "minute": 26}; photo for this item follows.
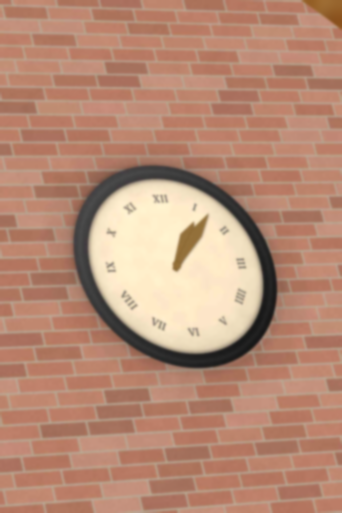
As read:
{"hour": 1, "minute": 7}
